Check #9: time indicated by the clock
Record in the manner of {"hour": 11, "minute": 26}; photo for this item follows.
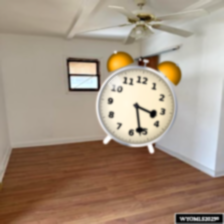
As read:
{"hour": 3, "minute": 27}
